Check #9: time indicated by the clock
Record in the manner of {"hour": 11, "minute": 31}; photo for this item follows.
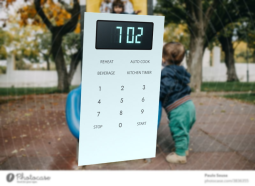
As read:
{"hour": 7, "minute": 2}
